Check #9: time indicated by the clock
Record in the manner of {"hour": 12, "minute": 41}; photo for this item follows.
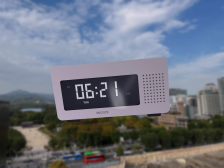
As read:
{"hour": 6, "minute": 21}
